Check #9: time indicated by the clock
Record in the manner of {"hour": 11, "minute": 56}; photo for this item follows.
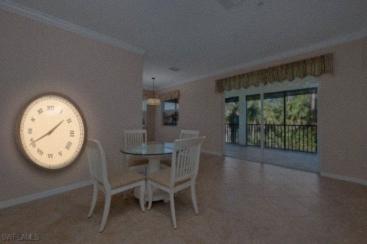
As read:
{"hour": 1, "minute": 40}
